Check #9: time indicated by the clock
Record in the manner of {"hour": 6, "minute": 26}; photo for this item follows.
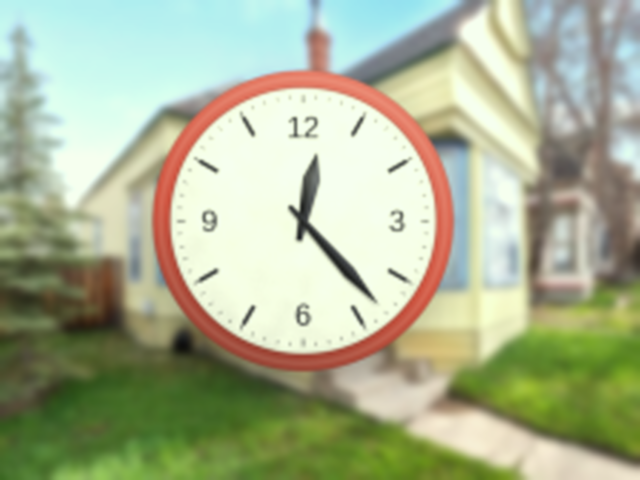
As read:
{"hour": 12, "minute": 23}
